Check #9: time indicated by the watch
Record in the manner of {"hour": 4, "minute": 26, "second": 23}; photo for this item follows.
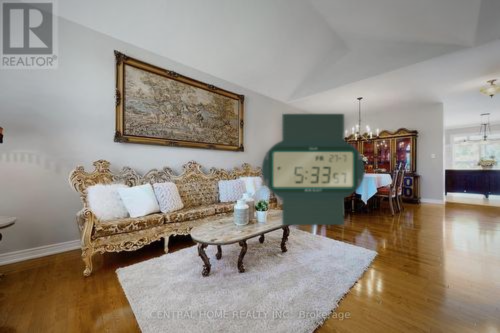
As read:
{"hour": 5, "minute": 33, "second": 57}
